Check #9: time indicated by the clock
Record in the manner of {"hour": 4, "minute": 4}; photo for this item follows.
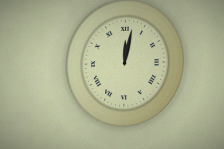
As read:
{"hour": 12, "minute": 2}
